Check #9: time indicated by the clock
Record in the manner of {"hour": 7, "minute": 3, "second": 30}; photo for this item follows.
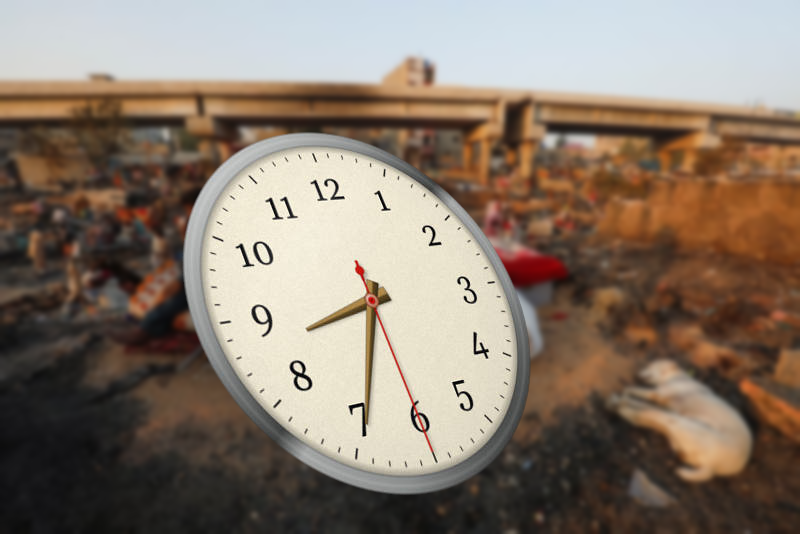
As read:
{"hour": 8, "minute": 34, "second": 30}
